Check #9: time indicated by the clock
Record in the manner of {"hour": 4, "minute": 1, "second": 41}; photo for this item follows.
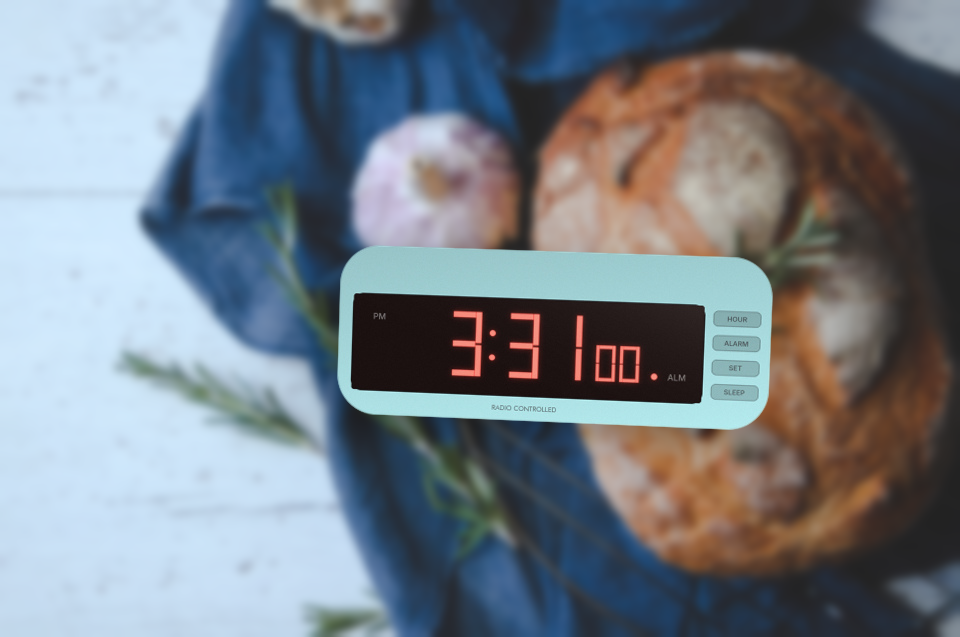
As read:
{"hour": 3, "minute": 31, "second": 0}
